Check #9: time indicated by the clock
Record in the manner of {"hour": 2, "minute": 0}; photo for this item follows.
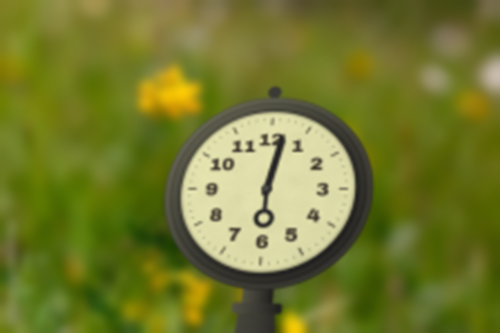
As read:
{"hour": 6, "minute": 2}
